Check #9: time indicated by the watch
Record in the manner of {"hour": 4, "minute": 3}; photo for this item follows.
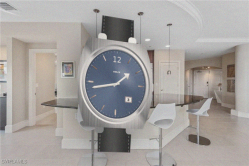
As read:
{"hour": 1, "minute": 43}
